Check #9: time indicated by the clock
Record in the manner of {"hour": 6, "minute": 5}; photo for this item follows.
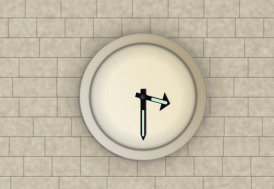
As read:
{"hour": 3, "minute": 30}
